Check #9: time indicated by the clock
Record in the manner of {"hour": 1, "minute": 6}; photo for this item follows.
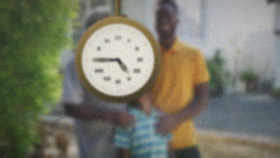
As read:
{"hour": 4, "minute": 45}
